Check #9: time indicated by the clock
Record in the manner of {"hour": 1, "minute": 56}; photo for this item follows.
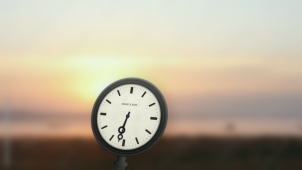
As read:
{"hour": 6, "minute": 32}
